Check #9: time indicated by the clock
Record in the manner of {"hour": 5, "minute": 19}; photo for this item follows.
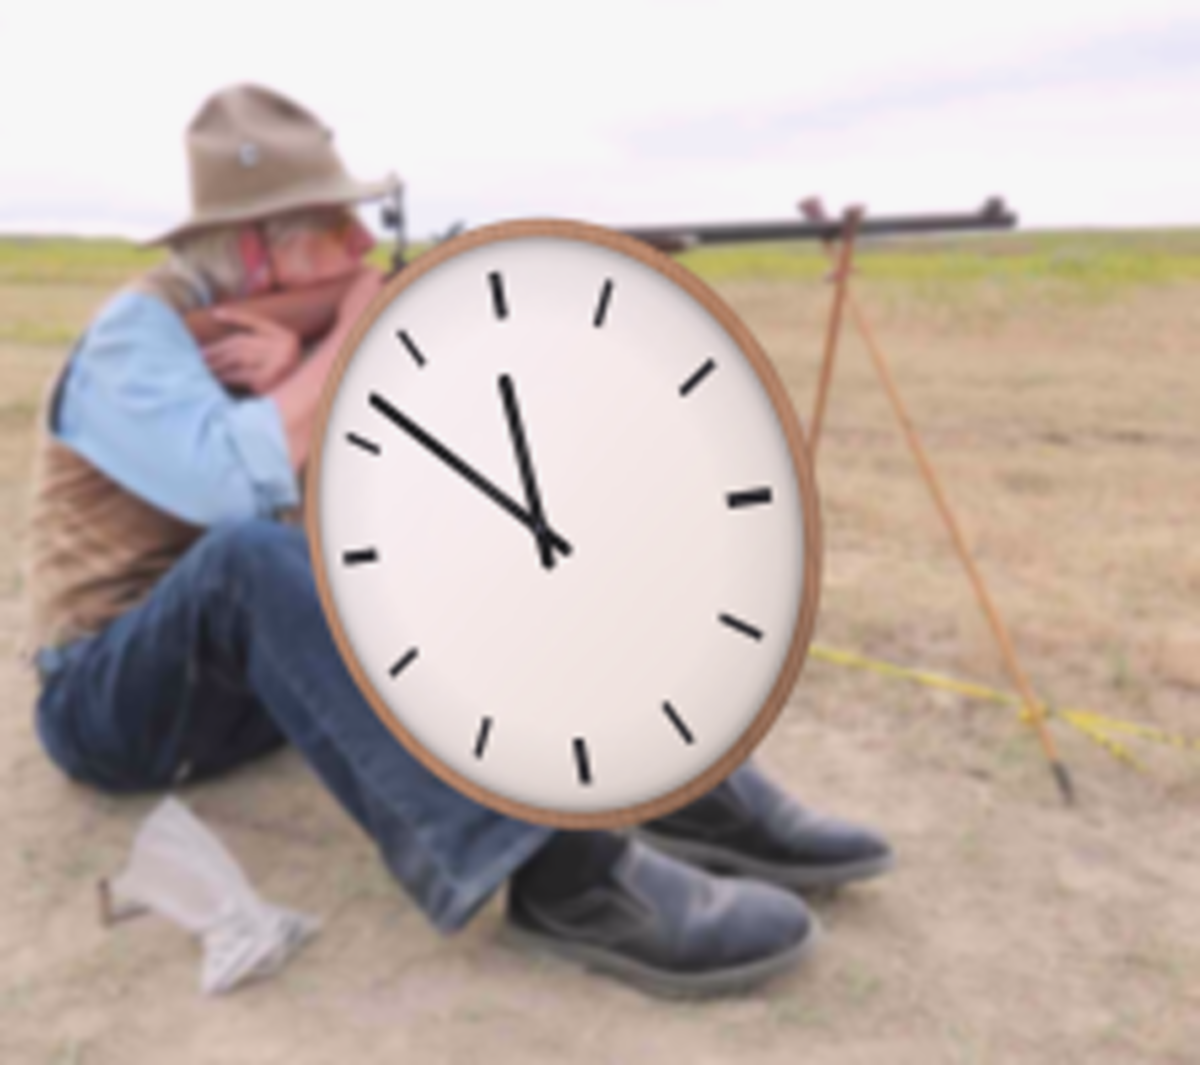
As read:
{"hour": 11, "minute": 52}
